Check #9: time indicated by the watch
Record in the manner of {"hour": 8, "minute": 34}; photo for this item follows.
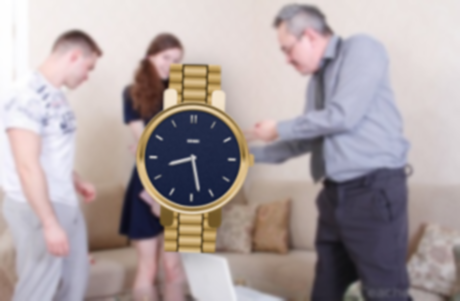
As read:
{"hour": 8, "minute": 28}
